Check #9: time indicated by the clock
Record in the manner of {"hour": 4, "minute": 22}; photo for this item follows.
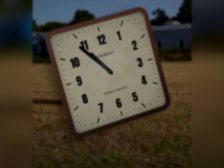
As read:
{"hour": 10, "minute": 54}
